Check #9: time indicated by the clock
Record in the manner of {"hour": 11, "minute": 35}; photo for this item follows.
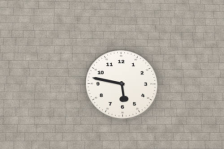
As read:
{"hour": 5, "minute": 47}
